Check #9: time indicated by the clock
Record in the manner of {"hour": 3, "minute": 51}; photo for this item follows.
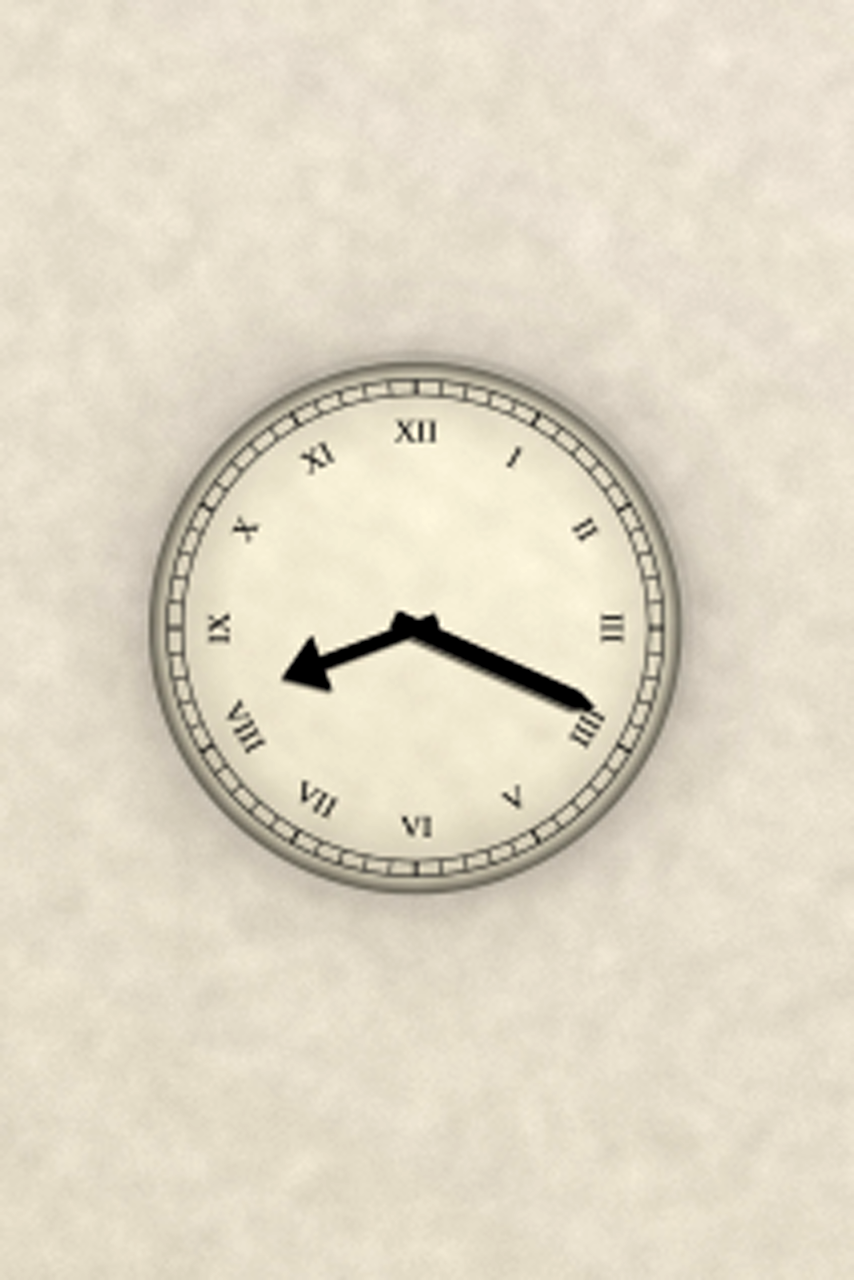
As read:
{"hour": 8, "minute": 19}
